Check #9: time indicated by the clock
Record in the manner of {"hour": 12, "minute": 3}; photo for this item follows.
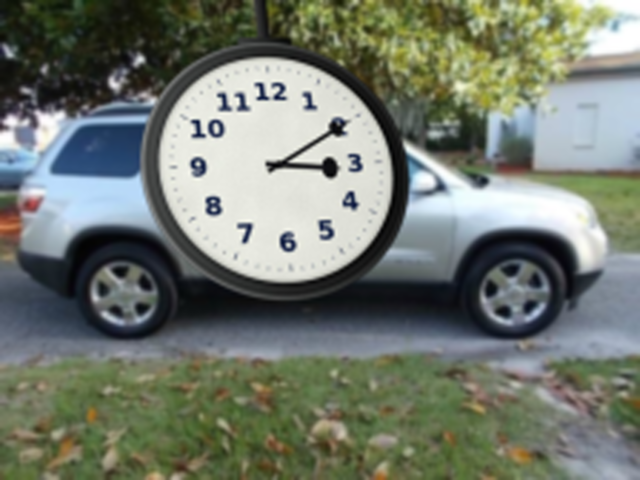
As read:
{"hour": 3, "minute": 10}
